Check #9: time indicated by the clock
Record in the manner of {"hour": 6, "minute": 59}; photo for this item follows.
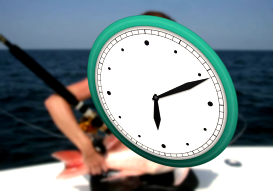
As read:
{"hour": 6, "minute": 11}
